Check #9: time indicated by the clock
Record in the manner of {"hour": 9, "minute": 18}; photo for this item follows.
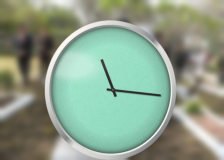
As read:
{"hour": 11, "minute": 16}
